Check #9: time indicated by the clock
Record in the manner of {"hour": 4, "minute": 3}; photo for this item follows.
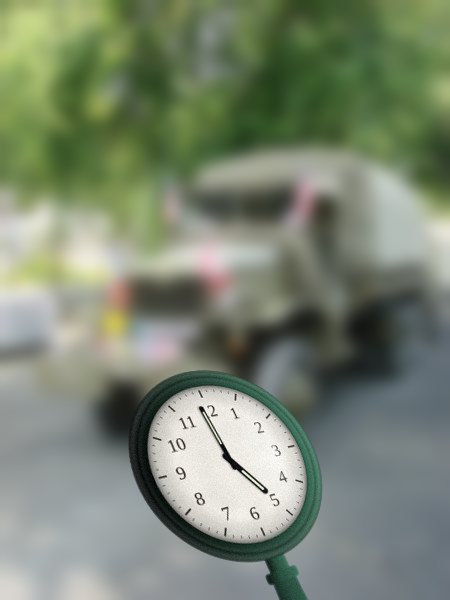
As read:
{"hour": 4, "minute": 59}
